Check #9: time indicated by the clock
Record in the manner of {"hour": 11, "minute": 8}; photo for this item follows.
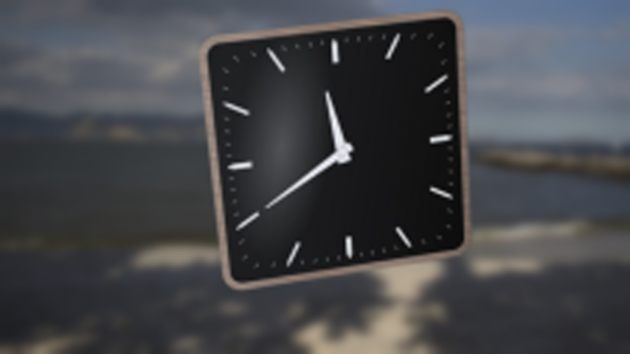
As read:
{"hour": 11, "minute": 40}
